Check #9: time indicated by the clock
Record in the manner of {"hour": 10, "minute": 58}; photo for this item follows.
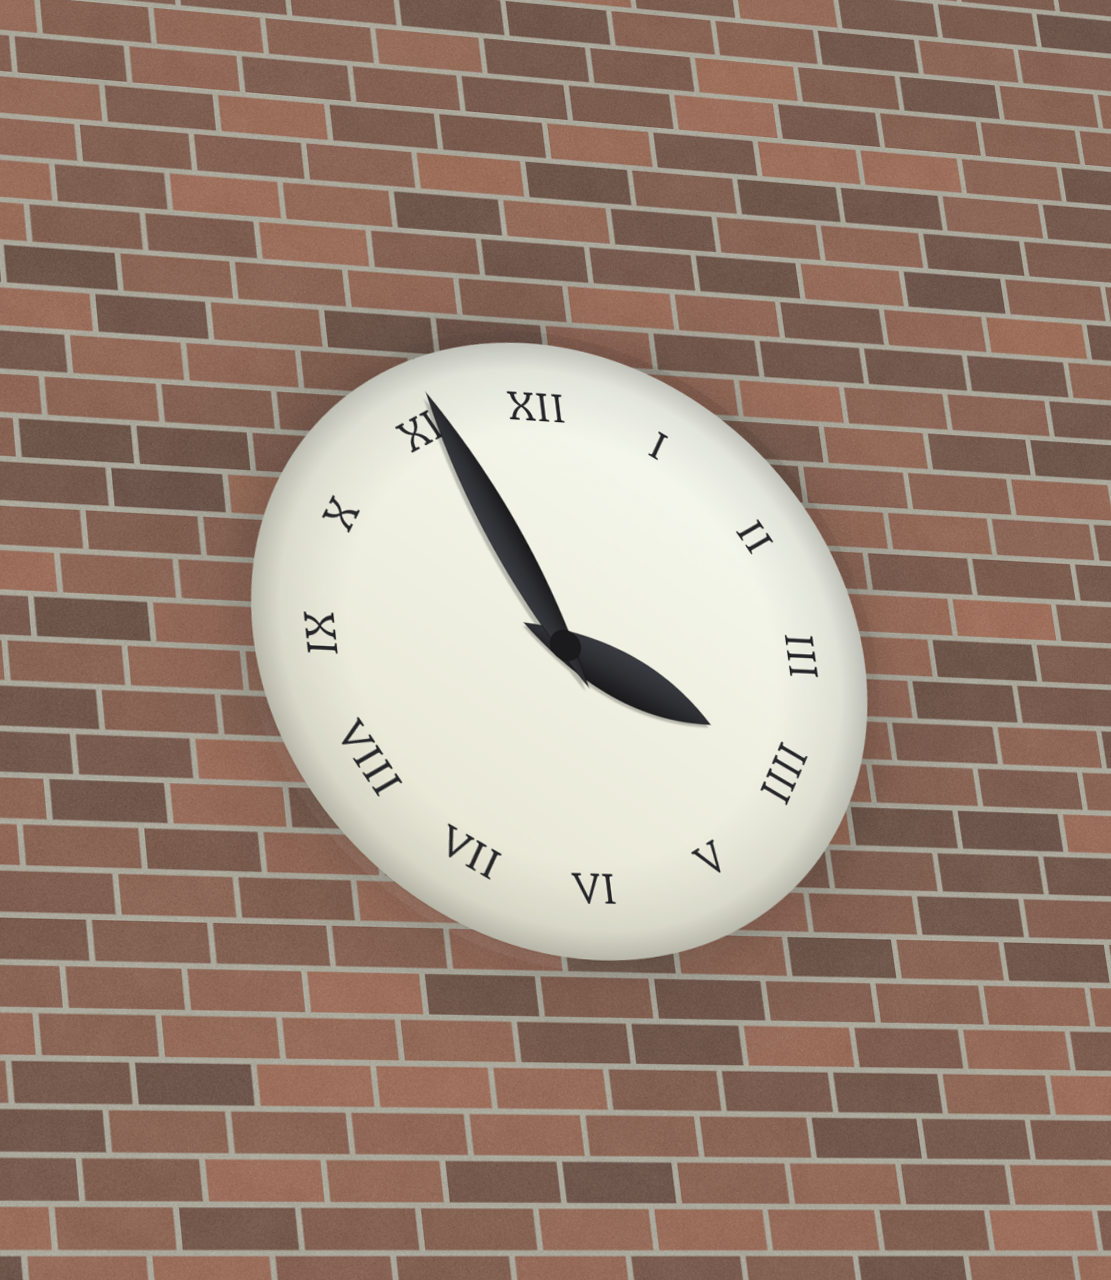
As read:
{"hour": 3, "minute": 56}
